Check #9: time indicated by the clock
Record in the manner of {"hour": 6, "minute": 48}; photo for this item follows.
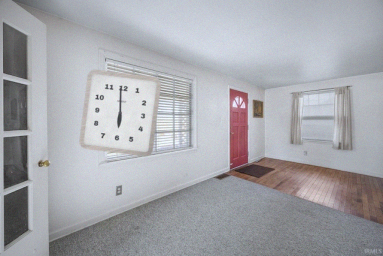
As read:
{"hour": 5, "minute": 59}
